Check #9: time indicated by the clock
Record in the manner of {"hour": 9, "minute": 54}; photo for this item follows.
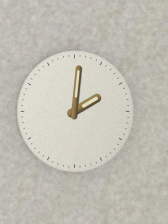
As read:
{"hour": 2, "minute": 1}
